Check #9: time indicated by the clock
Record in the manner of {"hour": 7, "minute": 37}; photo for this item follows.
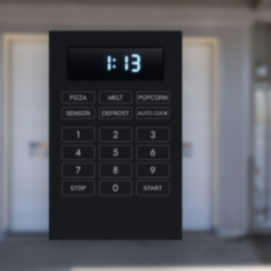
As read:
{"hour": 1, "minute": 13}
